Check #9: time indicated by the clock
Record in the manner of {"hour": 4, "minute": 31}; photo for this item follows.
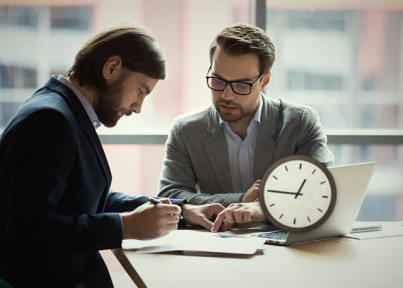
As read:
{"hour": 12, "minute": 45}
